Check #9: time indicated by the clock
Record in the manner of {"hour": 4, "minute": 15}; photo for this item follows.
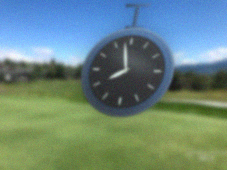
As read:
{"hour": 7, "minute": 58}
